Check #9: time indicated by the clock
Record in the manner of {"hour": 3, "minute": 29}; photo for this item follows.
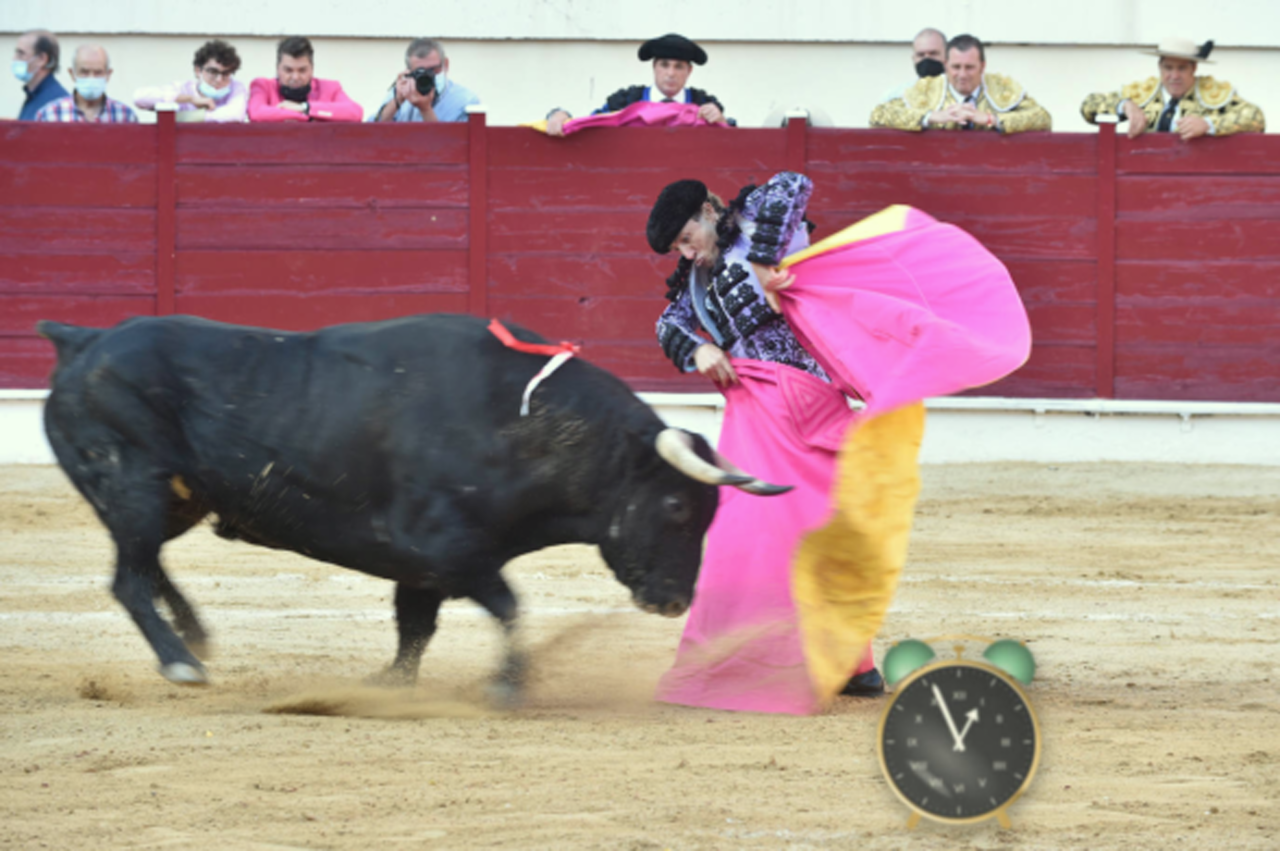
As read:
{"hour": 12, "minute": 56}
